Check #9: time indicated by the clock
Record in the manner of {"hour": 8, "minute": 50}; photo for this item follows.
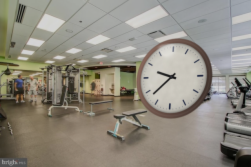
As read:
{"hour": 9, "minute": 38}
